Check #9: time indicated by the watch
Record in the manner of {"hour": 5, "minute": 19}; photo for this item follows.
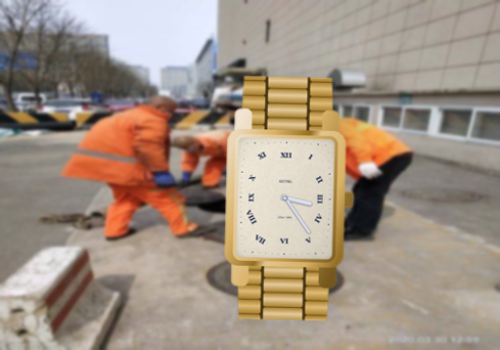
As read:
{"hour": 3, "minute": 24}
